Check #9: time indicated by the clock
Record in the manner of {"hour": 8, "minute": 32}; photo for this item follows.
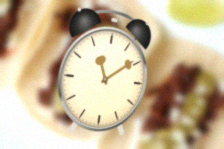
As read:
{"hour": 11, "minute": 9}
